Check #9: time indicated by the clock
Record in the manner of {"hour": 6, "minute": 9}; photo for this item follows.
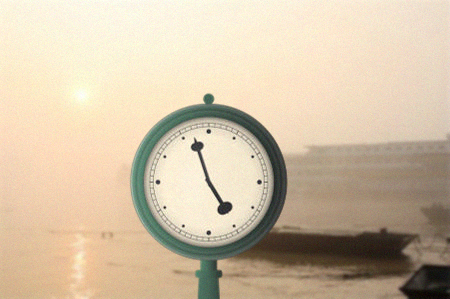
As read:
{"hour": 4, "minute": 57}
